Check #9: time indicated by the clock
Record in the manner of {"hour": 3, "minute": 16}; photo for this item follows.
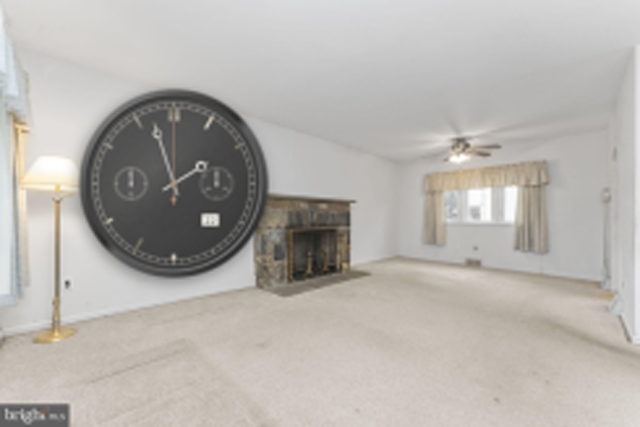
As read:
{"hour": 1, "minute": 57}
